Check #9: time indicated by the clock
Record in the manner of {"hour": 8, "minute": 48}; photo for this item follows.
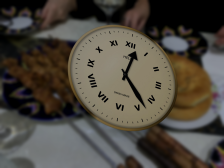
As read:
{"hour": 12, "minute": 23}
